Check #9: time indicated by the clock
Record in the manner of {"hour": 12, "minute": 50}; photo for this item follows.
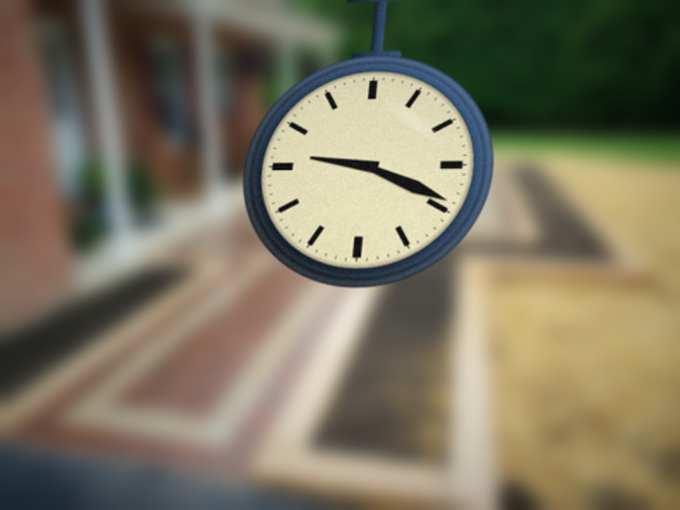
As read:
{"hour": 9, "minute": 19}
